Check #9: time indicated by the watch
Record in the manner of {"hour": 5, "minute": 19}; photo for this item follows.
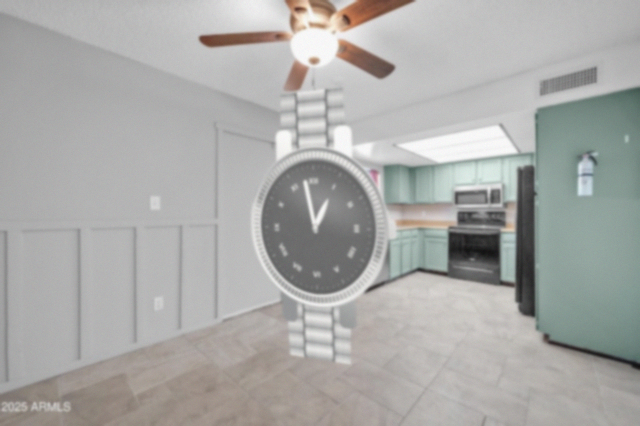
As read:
{"hour": 12, "minute": 58}
